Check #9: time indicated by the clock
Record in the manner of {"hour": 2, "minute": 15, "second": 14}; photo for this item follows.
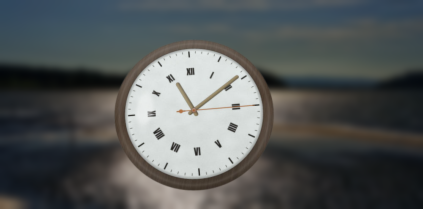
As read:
{"hour": 11, "minute": 9, "second": 15}
